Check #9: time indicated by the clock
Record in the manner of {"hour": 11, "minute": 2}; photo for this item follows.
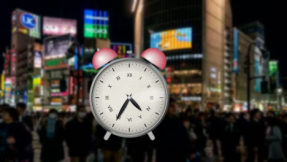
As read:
{"hour": 4, "minute": 35}
